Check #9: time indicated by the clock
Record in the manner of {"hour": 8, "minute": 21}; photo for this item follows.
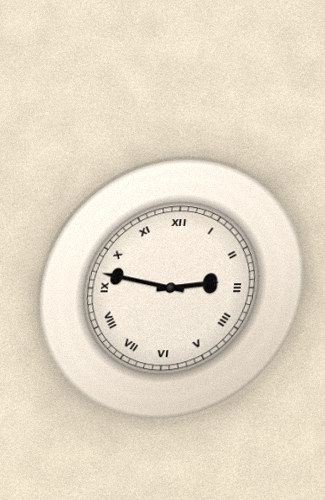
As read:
{"hour": 2, "minute": 47}
